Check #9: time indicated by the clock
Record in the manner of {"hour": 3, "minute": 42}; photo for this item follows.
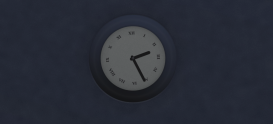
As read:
{"hour": 2, "minute": 26}
